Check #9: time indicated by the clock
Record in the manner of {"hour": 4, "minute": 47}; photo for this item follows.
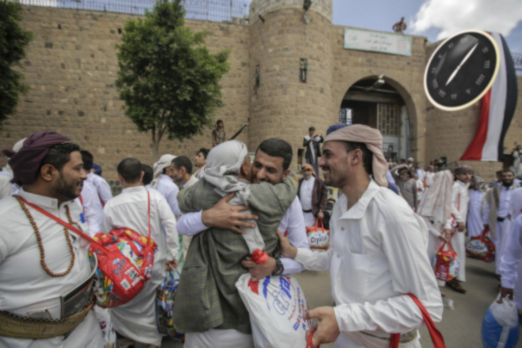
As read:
{"hour": 7, "minute": 6}
